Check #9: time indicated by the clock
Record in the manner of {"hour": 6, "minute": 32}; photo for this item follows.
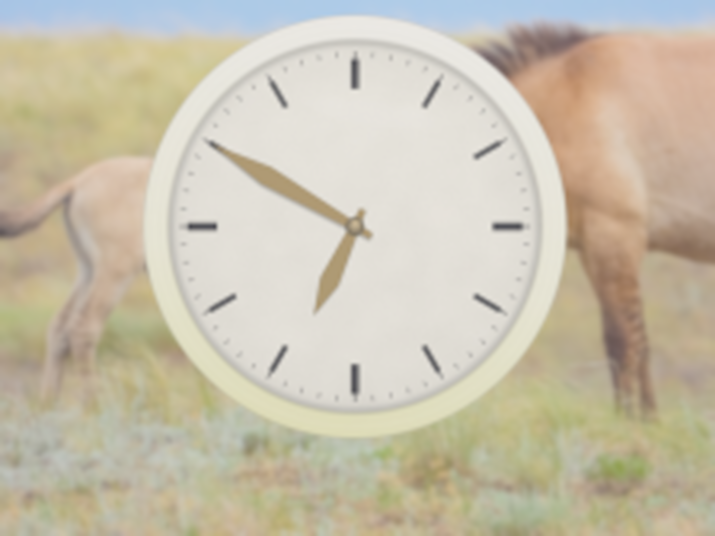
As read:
{"hour": 6, "minute": 50}
